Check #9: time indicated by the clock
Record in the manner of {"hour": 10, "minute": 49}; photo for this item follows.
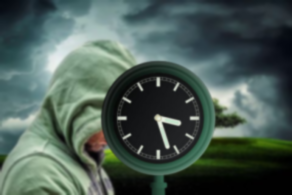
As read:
{"hour": 3, "minute": 27}
